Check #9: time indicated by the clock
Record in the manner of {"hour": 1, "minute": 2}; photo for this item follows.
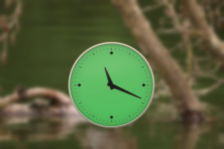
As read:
{"hour": 11, "minute": 19}
